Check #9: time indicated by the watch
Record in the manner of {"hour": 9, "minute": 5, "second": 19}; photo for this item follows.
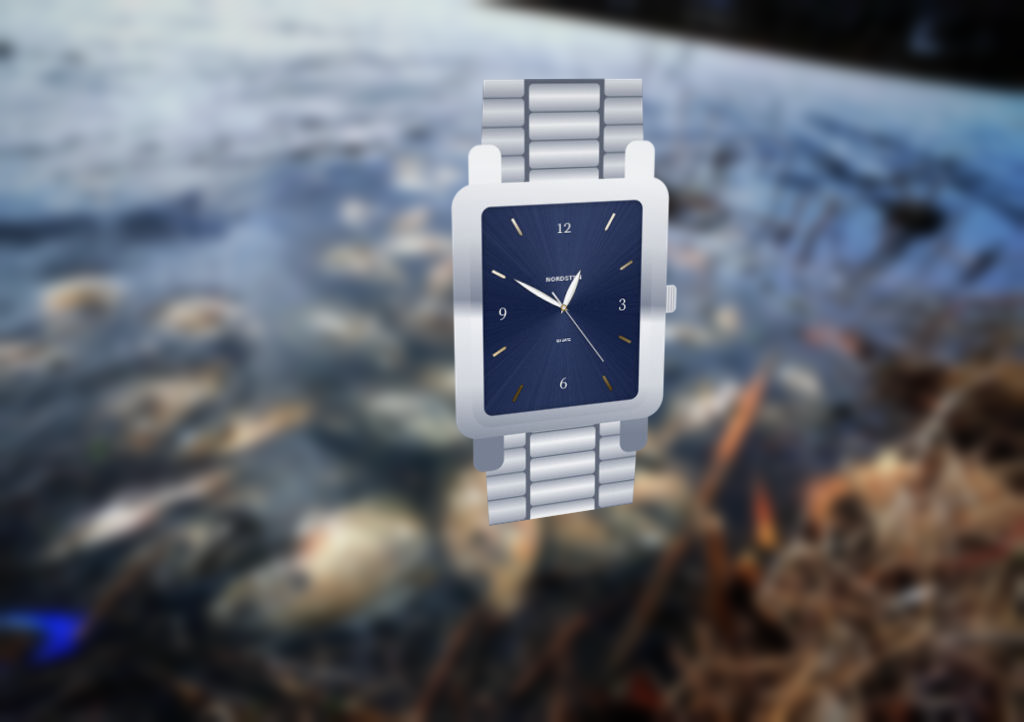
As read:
{"hour": 12, "minute": 50, "second": 24}
